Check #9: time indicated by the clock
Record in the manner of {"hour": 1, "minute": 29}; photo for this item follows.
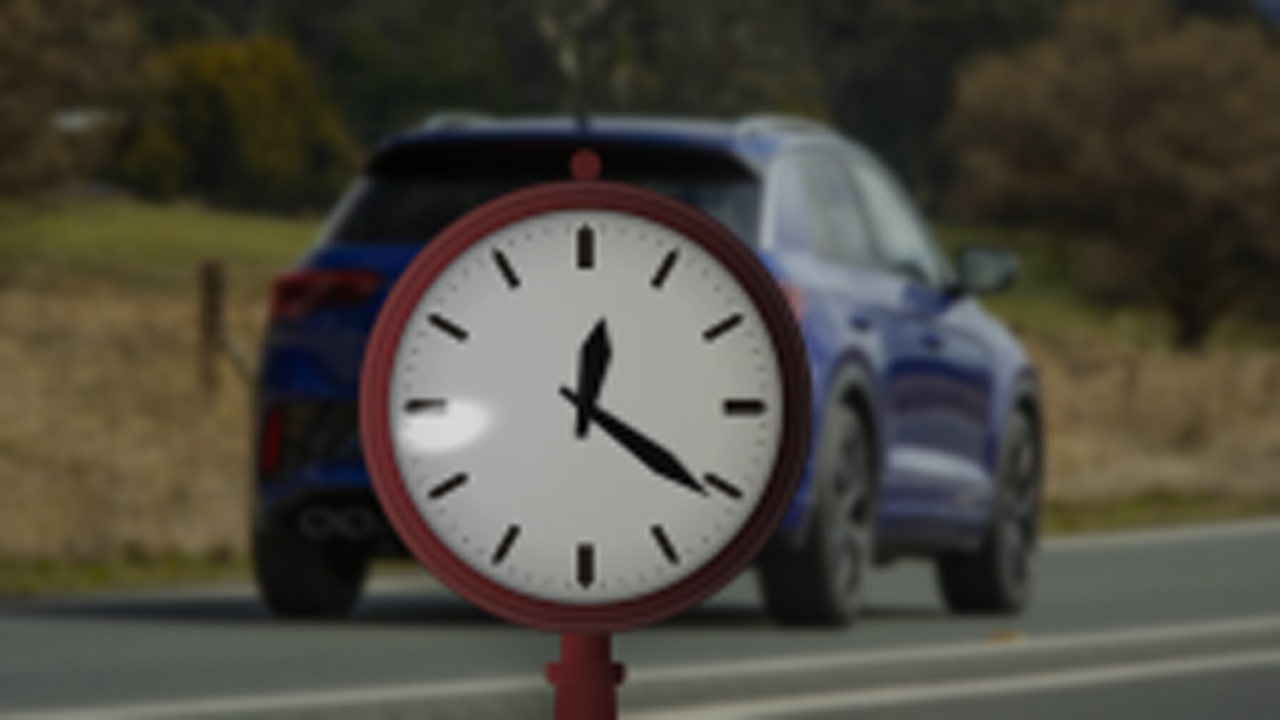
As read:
{"hour": 12, "minute": 21}
